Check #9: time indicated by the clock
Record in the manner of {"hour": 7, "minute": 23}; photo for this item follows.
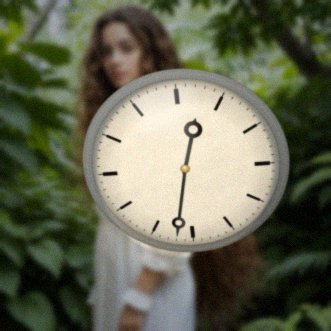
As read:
{"hour": 12, "minute": 32}
